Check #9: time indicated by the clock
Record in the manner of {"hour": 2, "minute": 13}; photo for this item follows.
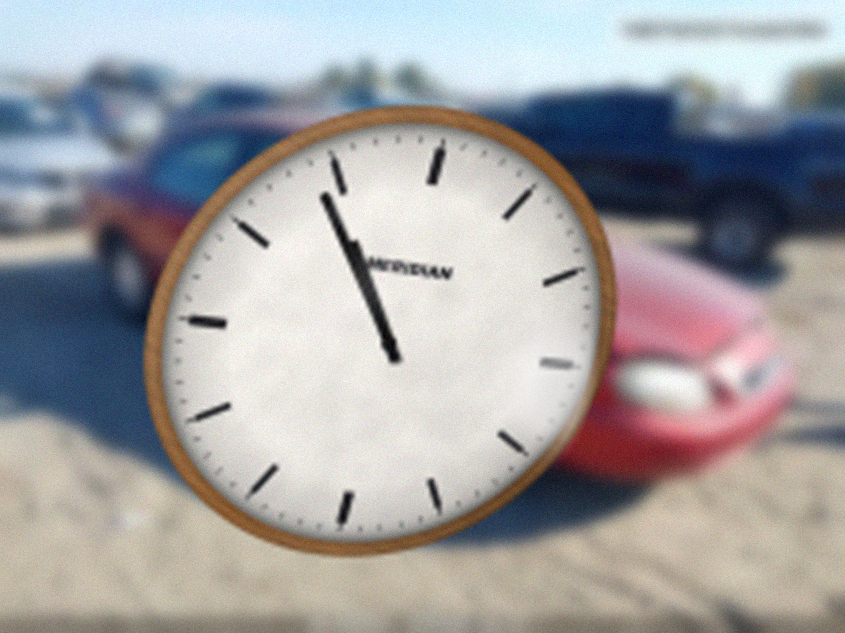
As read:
{"hour": 10, "minute": 54}
